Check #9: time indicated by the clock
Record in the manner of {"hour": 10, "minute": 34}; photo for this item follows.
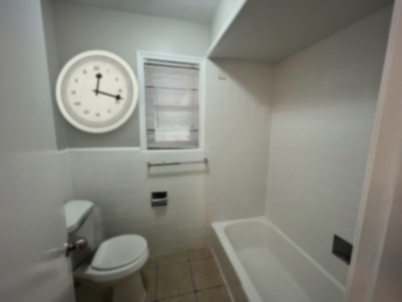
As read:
{"hour": 12, "minute": 18}
